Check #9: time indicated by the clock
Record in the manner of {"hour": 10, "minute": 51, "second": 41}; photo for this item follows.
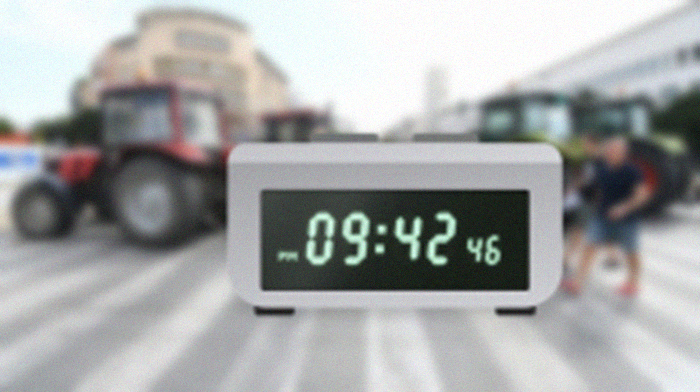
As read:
{"hour": 9, "minute": 42, "second": 46}
